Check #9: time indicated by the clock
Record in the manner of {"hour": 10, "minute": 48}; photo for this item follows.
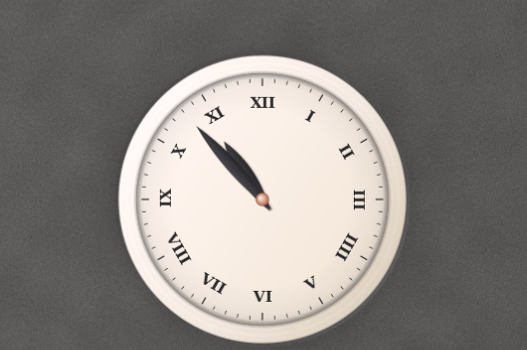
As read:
{"hour": 10, "minute": 53}
